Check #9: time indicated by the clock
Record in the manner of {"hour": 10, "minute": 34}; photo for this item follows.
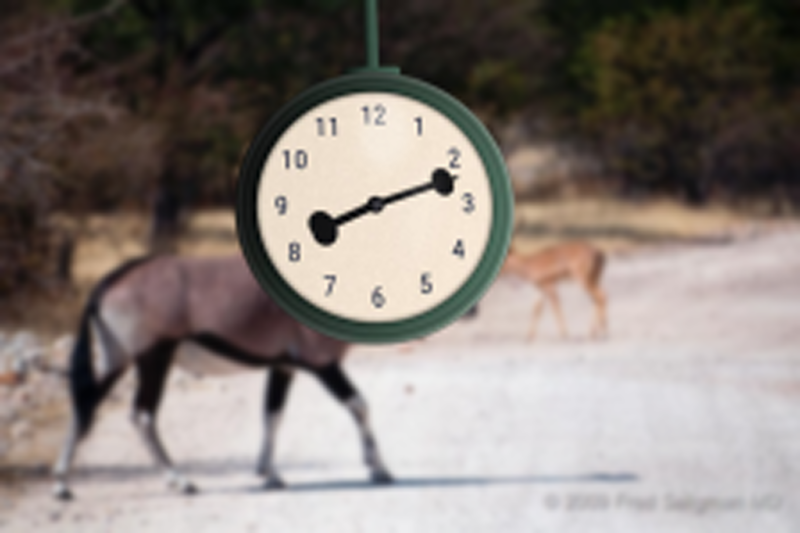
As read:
{"hour": 8, "minute": 12}
